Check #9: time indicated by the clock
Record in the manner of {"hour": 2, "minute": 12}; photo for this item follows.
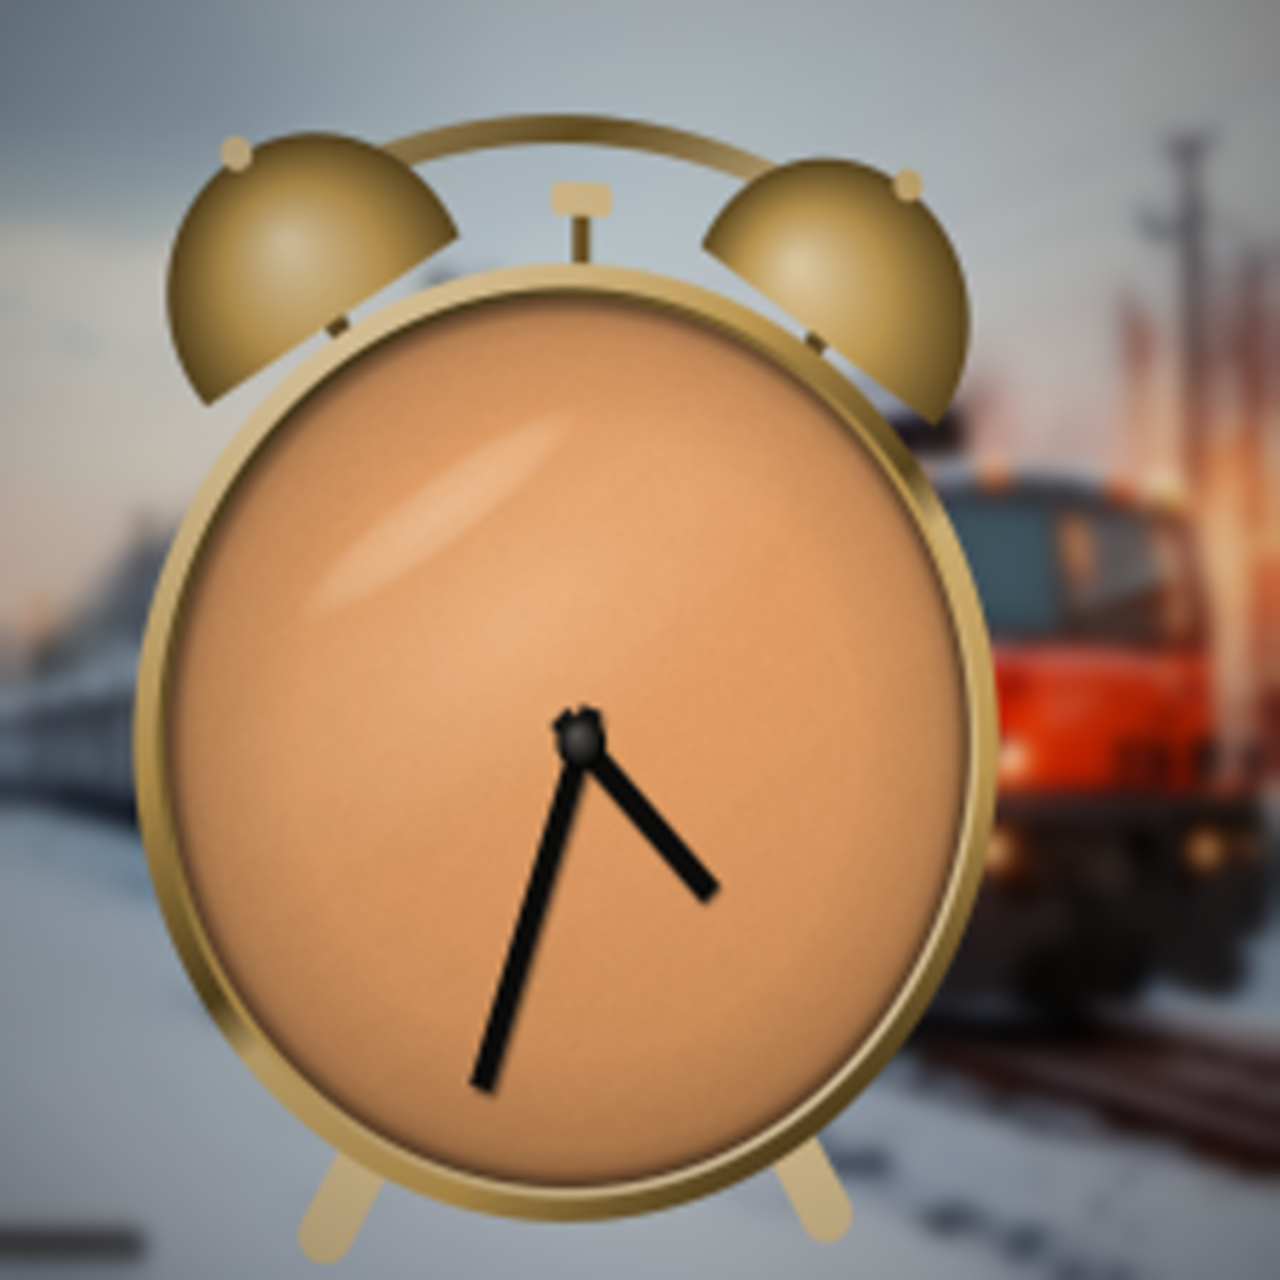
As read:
{"hour": 4, "minute": 33}
